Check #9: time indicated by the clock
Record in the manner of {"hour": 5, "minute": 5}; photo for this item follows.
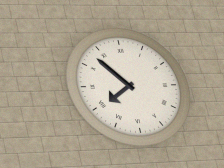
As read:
{"hour": 7, "minute": 53}
